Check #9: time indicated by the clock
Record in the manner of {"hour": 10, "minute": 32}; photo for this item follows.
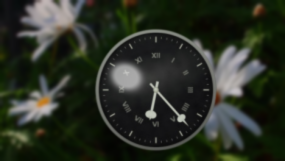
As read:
{"hour": 6, "minute": 23}
